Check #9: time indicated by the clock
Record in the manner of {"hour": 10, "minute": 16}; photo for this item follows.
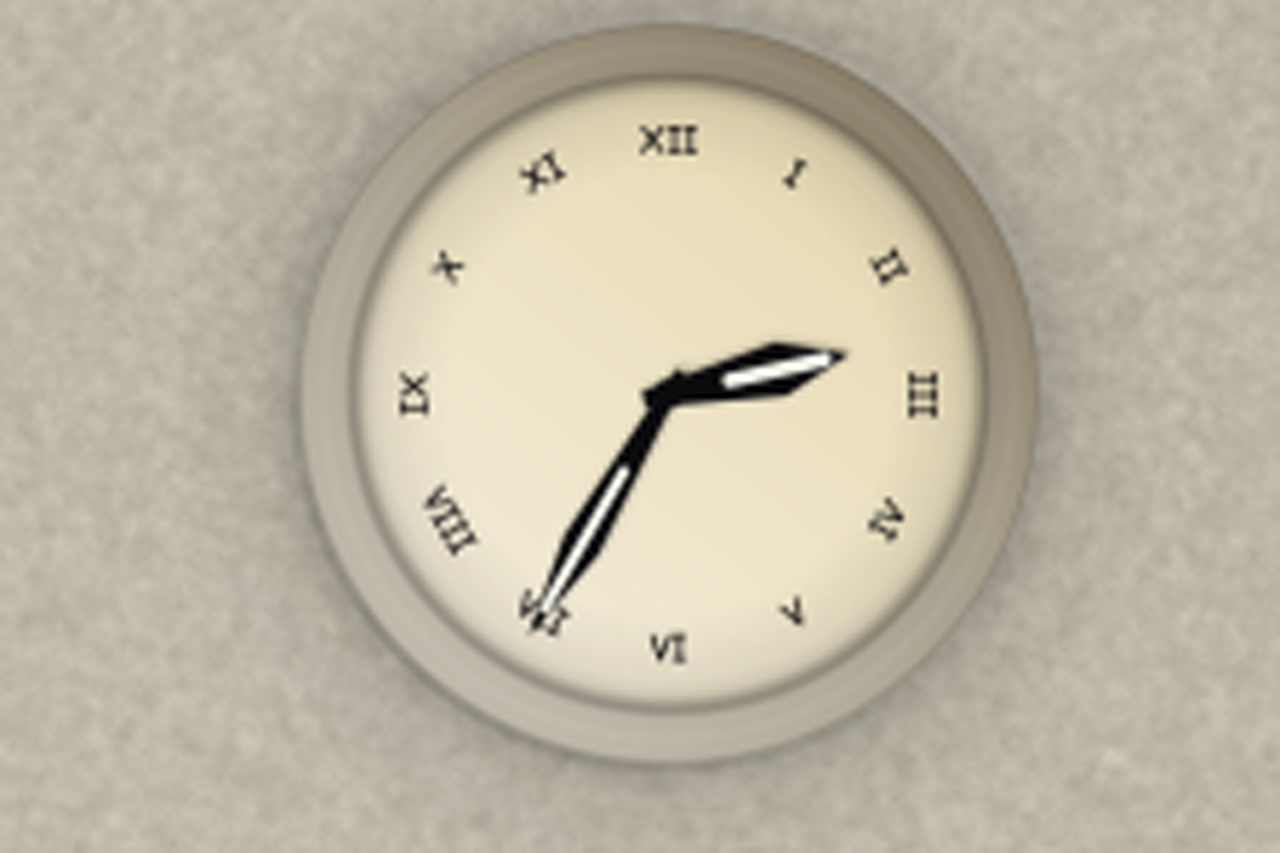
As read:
{"hour": 2, "minute": 35}
